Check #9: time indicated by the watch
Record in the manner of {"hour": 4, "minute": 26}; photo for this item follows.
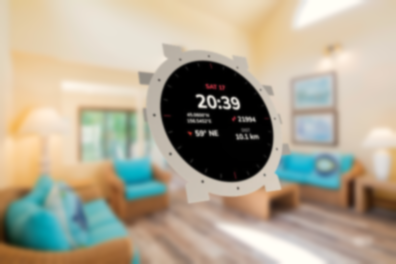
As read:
{"hour": 20, "minute": 39}
